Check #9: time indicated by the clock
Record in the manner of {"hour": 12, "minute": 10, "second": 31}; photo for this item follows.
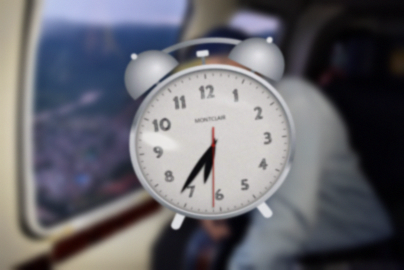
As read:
{"hour": 6, "minute": 36, "second": 31}
